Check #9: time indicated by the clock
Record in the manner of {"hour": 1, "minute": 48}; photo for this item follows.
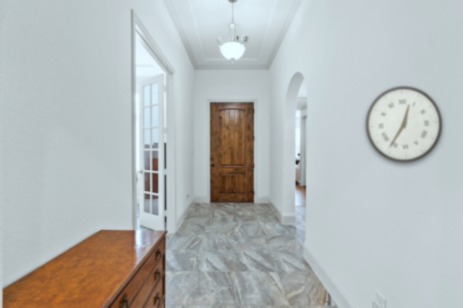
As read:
{"hour": 12, "minute": 36}
